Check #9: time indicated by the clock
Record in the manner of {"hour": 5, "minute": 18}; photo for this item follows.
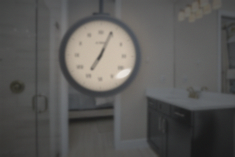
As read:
{"hour": 7, "minute": 4}
